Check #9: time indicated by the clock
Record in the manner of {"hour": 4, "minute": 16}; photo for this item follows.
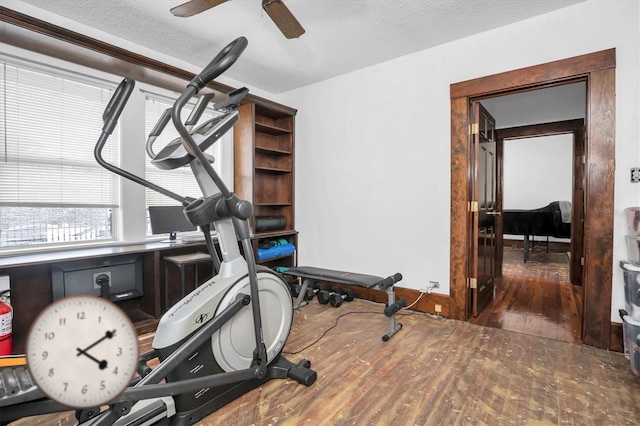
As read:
{"hour": 4, "minute": 10}
